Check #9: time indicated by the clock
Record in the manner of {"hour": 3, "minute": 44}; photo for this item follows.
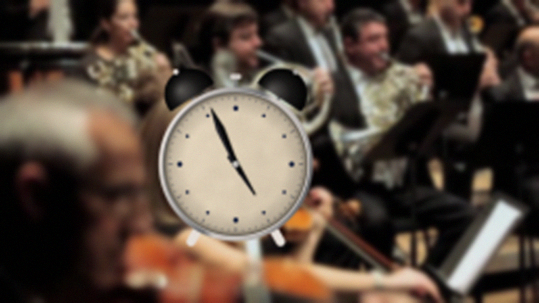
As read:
{"hour": 4, "minute": 56}
